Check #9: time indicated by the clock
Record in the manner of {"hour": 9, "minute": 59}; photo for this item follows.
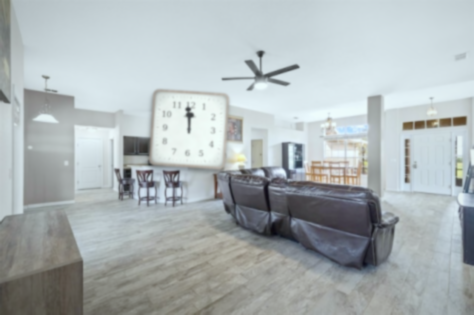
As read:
{"hour": 11, "minute": 59}
